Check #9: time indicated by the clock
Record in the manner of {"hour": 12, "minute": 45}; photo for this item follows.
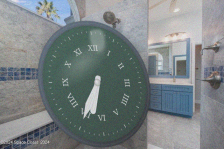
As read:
{"hour": 6, "minute": 35}
